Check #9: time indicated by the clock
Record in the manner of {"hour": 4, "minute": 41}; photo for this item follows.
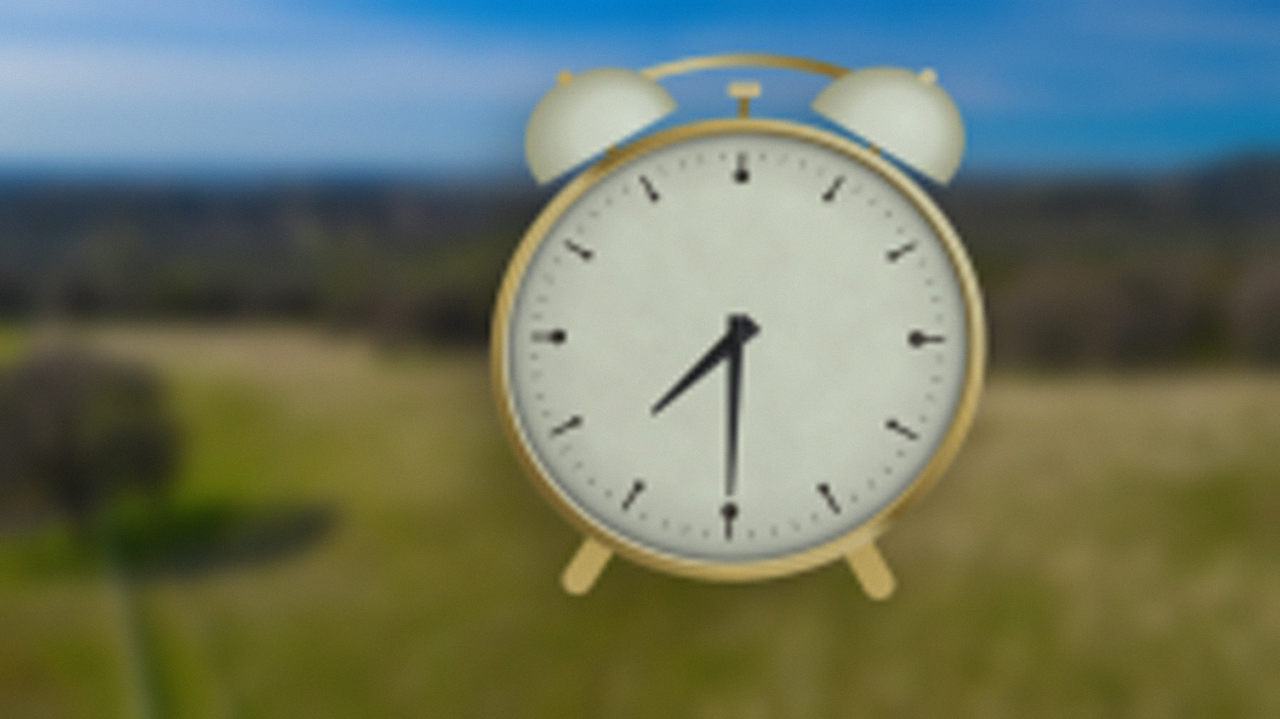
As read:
{"hour": 7, "minute": 30}
